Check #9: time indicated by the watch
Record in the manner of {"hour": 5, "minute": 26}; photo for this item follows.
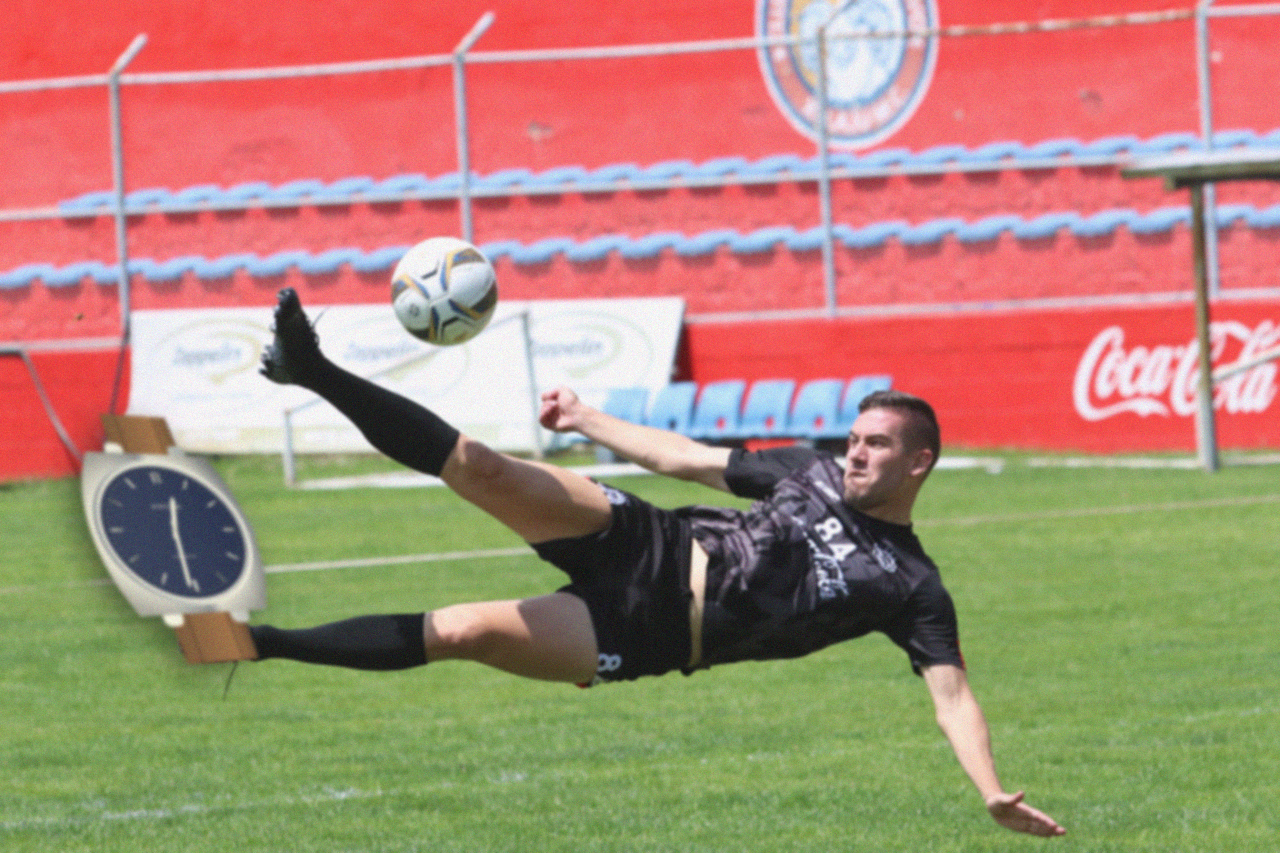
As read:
{"hour": 12, "minute": 31}
